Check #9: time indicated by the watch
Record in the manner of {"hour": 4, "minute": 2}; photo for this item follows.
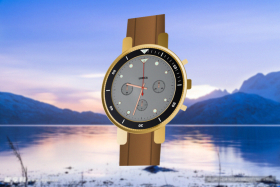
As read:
{"hour": 9, "minute": 33}
